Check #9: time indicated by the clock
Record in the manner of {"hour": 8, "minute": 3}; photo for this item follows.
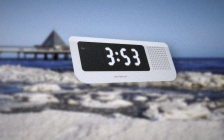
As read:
{"hour": 3, "minute": 53}
